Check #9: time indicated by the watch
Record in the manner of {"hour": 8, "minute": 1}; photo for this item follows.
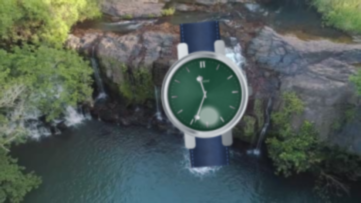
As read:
{"hour": 11, "minute": 34}
